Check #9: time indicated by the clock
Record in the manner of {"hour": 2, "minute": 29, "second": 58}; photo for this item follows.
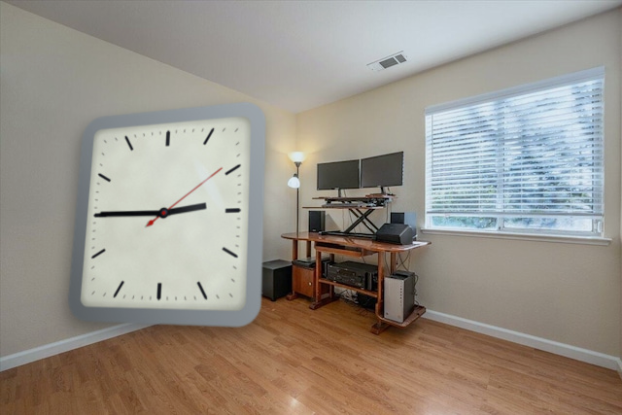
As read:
{"hour": 2, "minute": 45, "second": 9}
